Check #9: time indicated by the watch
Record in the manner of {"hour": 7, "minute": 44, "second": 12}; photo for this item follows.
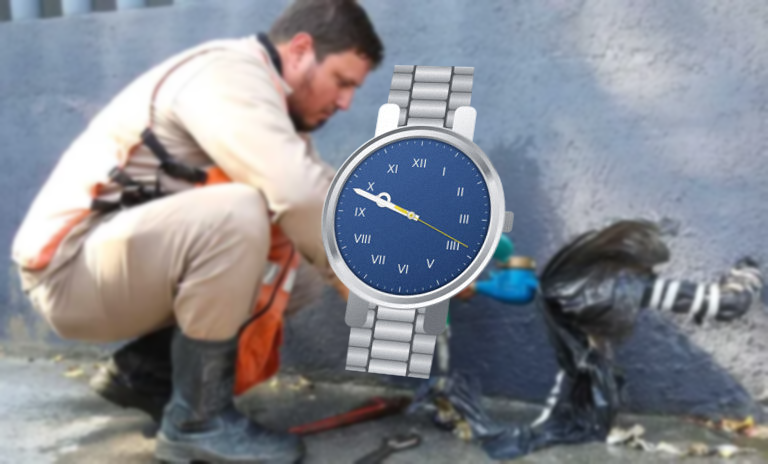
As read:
{"hour": 9, "minute": 48, "second": 19}
